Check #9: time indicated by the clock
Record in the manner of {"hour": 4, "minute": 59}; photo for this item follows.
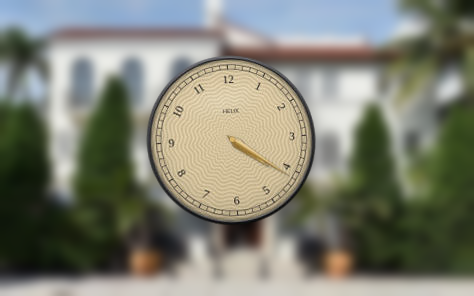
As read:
{"hour": 4, "minute": 21}
